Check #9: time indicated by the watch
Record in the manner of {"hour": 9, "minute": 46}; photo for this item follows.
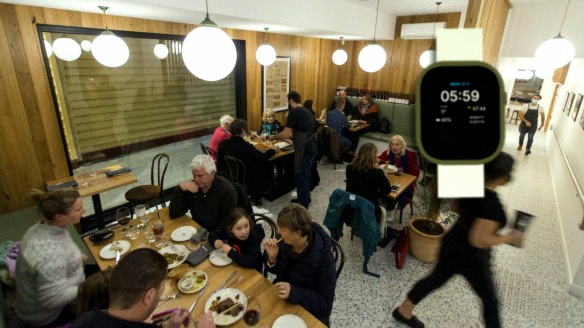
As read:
{"hour": 5, "minute": 59}
